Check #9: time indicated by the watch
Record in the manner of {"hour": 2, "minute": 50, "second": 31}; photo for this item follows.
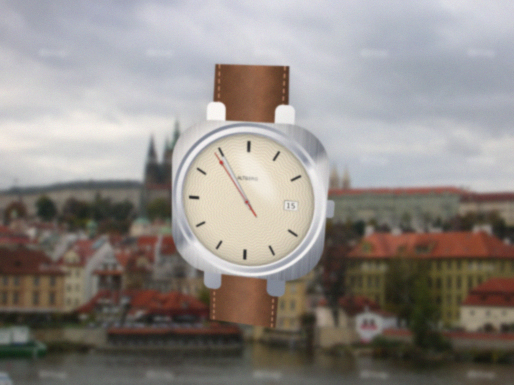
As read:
{"hour": 10, "minute": 54, "second": 54}
